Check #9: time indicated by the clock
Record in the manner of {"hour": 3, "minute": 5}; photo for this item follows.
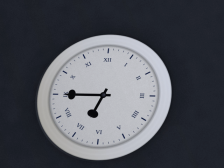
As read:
{"hour": 6, "minute": 45}
